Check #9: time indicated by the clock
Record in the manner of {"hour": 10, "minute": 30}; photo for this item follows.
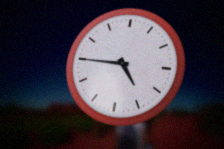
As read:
{"hour": 4, "minute": 45}
